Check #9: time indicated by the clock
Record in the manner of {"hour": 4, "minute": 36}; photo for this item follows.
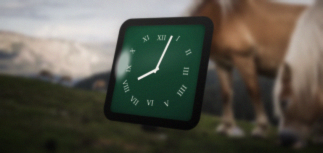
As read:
{"hour": 8, "minute": 3}
